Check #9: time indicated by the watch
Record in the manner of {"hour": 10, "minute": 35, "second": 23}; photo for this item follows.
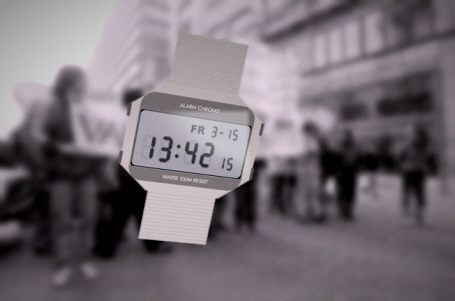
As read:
{"hour": 13, "minute": 42, "second": 15}
